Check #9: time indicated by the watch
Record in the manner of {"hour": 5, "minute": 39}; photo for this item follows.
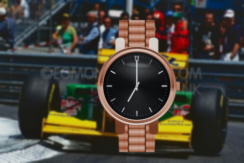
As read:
{"hour": 7, "minute": 0}
